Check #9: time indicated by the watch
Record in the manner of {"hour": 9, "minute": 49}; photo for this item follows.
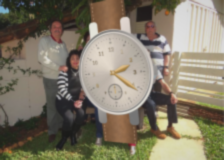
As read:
{"hour": 2, "minute": 21}
